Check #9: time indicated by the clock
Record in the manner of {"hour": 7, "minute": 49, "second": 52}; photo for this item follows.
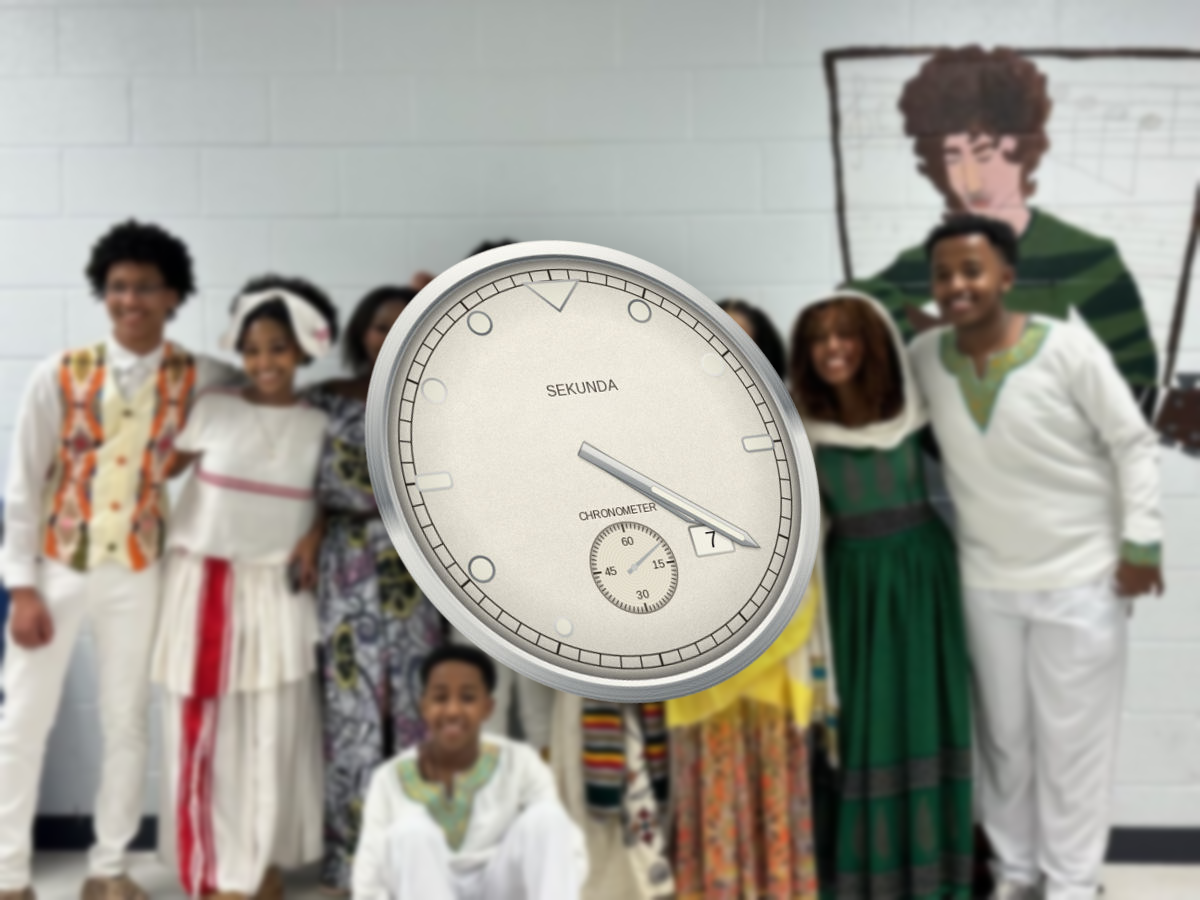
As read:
{"hour": 4, "minute": 21, "second": 10}
